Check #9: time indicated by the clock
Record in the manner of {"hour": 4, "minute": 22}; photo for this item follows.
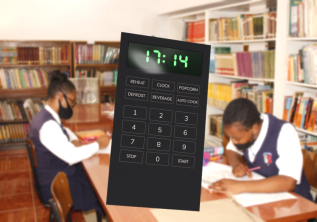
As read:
{"hour": 17, "minute": 14}
